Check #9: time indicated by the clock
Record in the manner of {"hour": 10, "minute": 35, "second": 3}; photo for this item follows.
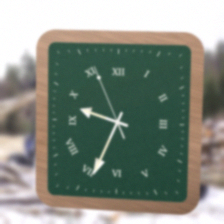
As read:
{"hour": 9, "minute": 33, "second": 56}
